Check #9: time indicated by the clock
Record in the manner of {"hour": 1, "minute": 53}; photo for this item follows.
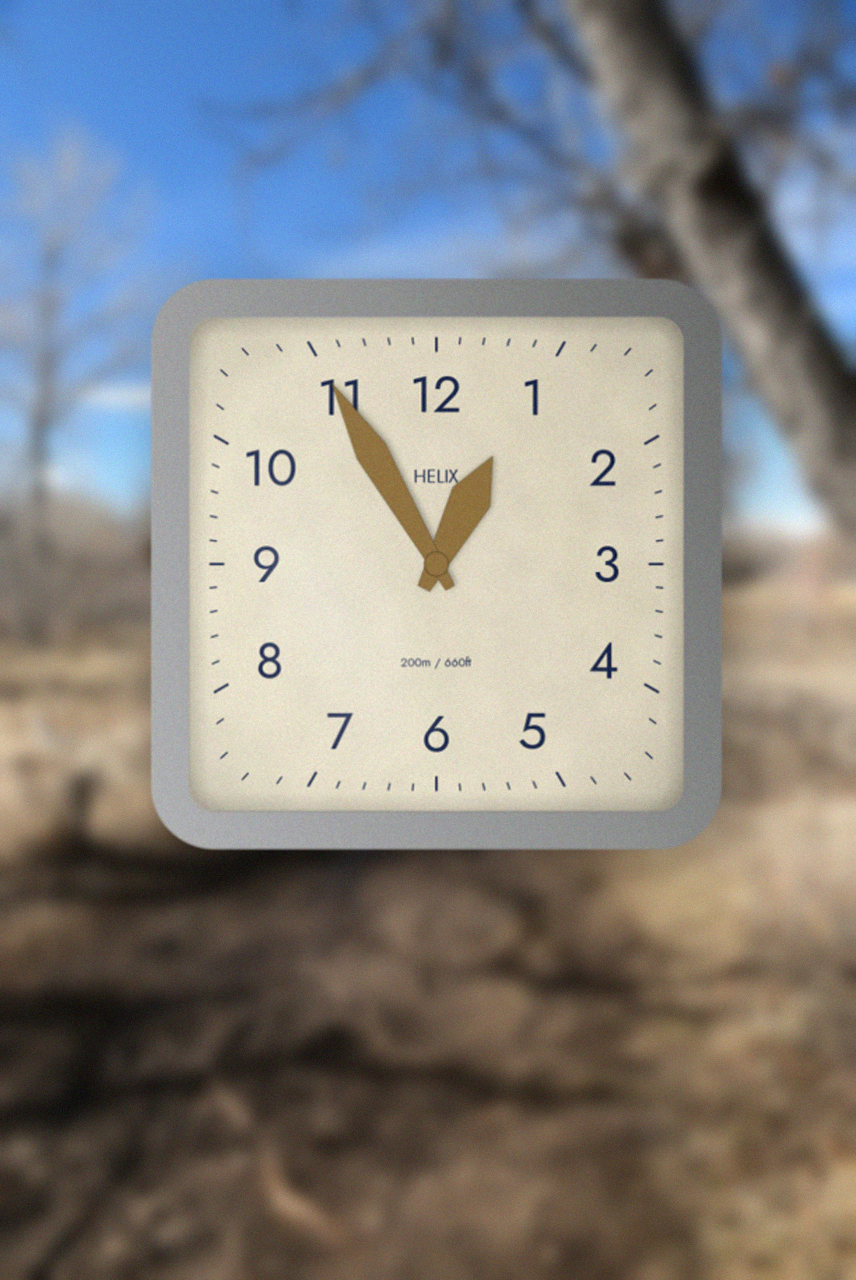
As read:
{"hour": 12, "minute": 55}
